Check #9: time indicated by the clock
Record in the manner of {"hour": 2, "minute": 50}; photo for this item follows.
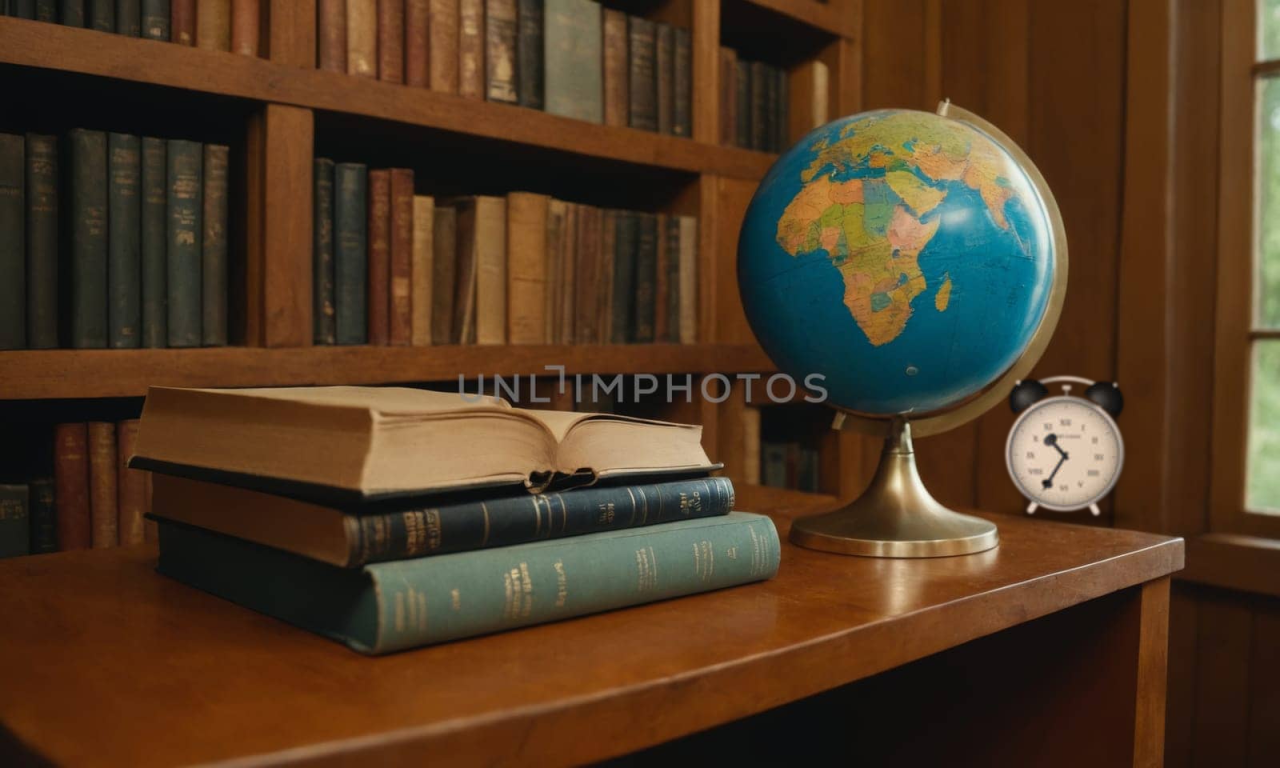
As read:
{"hour": 10, "minute": 35}
